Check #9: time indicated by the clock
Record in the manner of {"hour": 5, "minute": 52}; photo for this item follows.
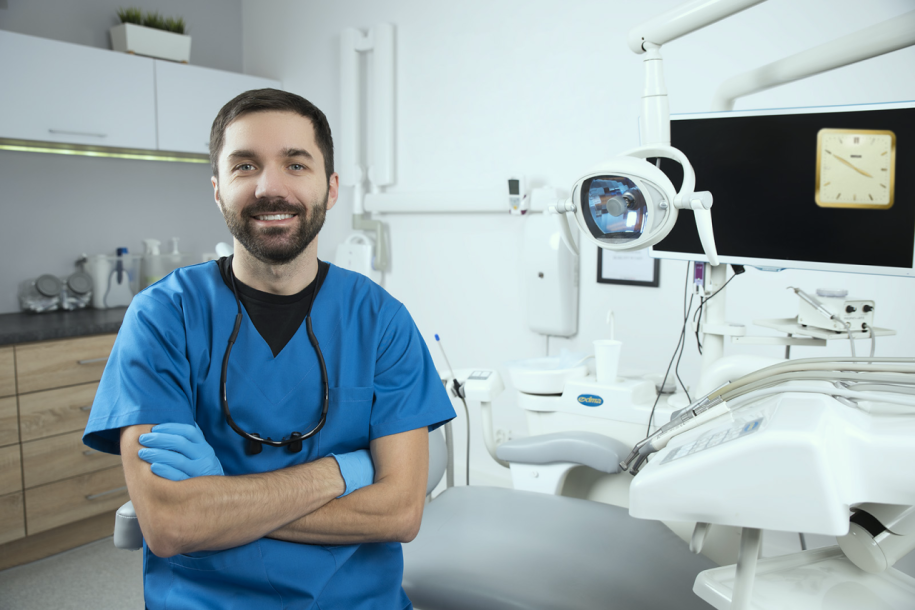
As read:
{"hour": 3, "minute": 50}
